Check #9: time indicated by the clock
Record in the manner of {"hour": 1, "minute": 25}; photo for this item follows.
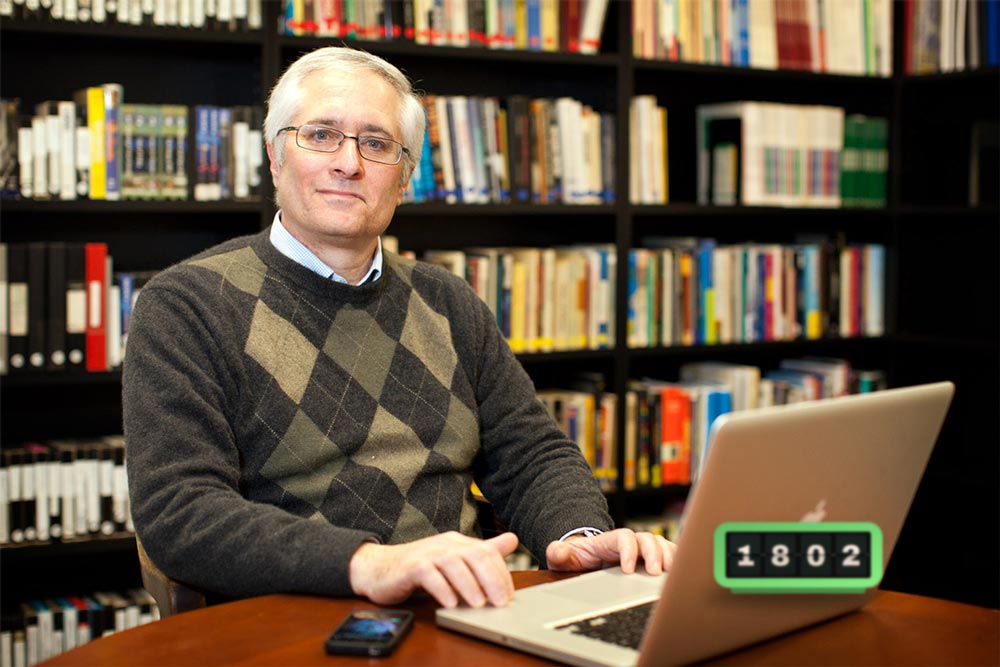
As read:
{"hour": 18, "minute": 2}
